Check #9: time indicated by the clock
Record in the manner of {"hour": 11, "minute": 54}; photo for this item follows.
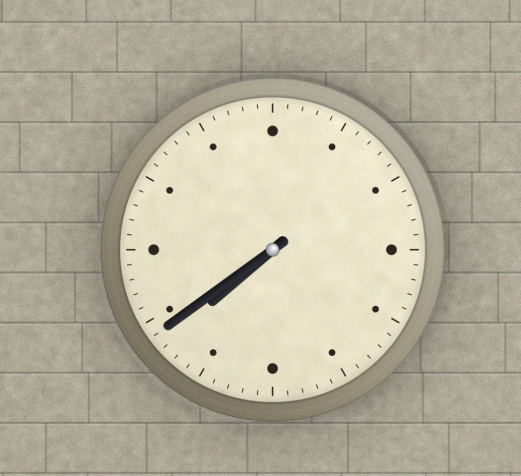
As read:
{"hour": 7, "minute": 39}
